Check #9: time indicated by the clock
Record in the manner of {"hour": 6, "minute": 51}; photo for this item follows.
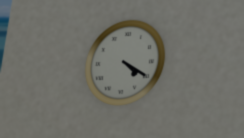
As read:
{"hour": 4, "minute": 20}
